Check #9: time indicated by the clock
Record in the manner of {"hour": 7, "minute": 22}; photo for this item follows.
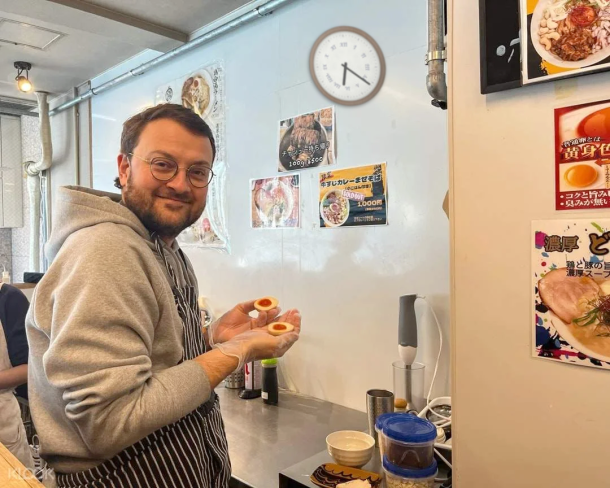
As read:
{"hour": 6, "minute": 21}
